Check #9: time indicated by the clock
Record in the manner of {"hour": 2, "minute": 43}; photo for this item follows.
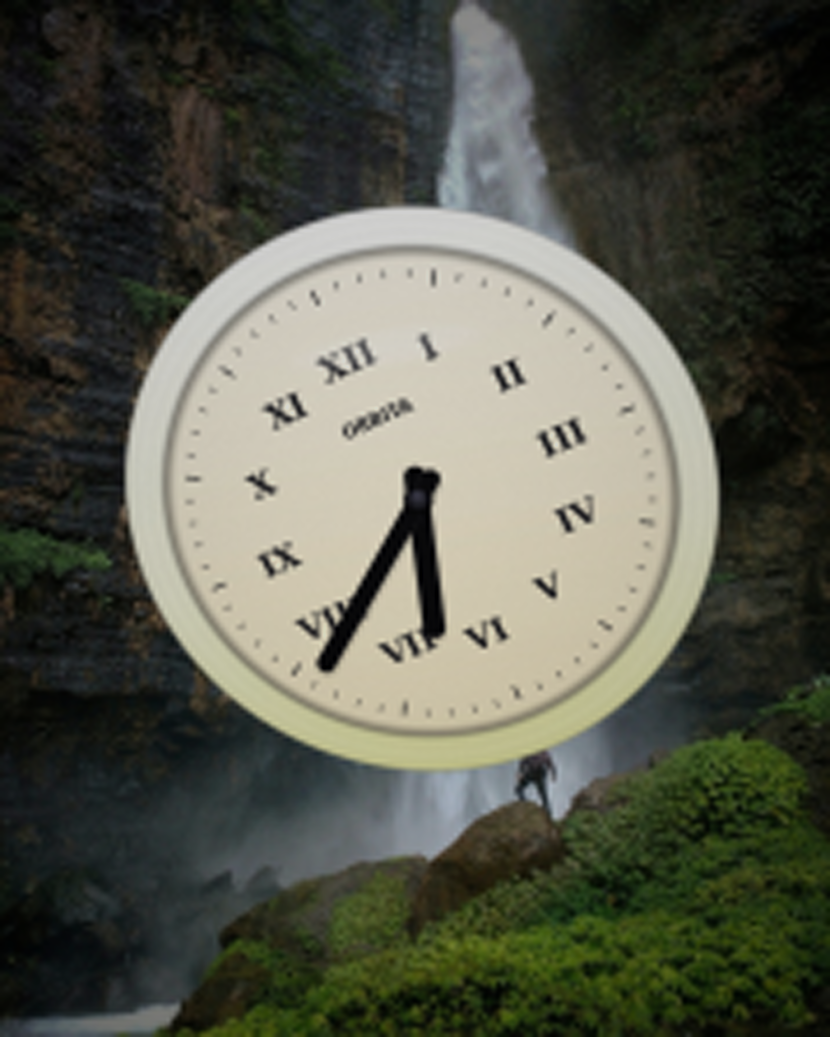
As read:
{"hour": 6, "minute": 39}
